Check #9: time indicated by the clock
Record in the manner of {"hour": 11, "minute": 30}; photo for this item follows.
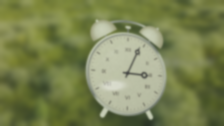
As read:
{"hour": 3, "minute": 4}
